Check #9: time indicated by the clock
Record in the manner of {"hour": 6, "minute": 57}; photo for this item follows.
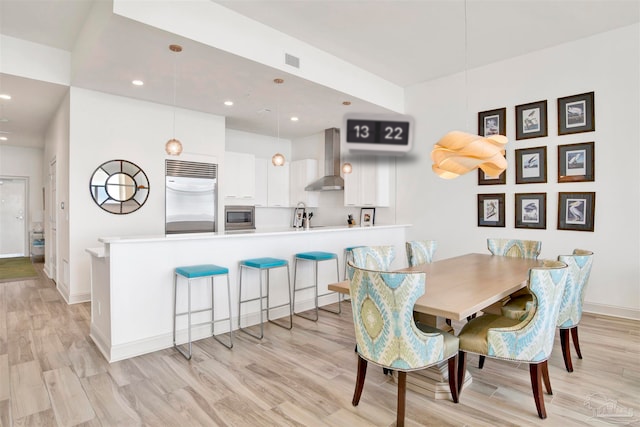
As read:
{"hour": 13, "minute": 22}
